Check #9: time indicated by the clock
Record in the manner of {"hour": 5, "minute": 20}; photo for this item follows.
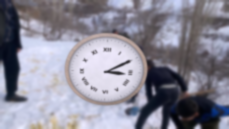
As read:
{"hour": 3, "minute": 10}
